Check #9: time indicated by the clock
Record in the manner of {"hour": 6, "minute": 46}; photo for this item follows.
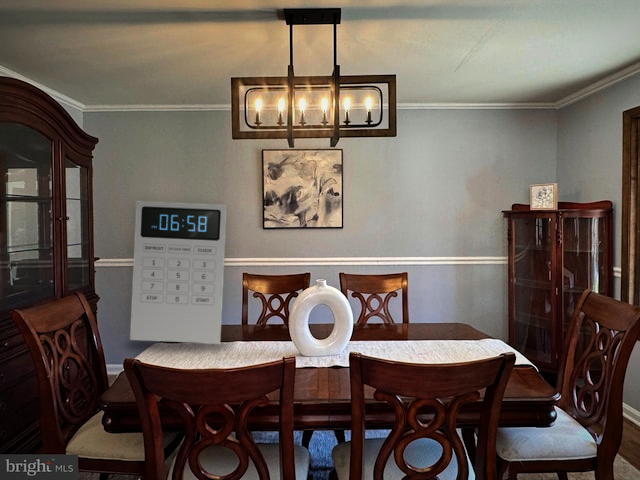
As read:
{"hour": 6, "minute": 58}
